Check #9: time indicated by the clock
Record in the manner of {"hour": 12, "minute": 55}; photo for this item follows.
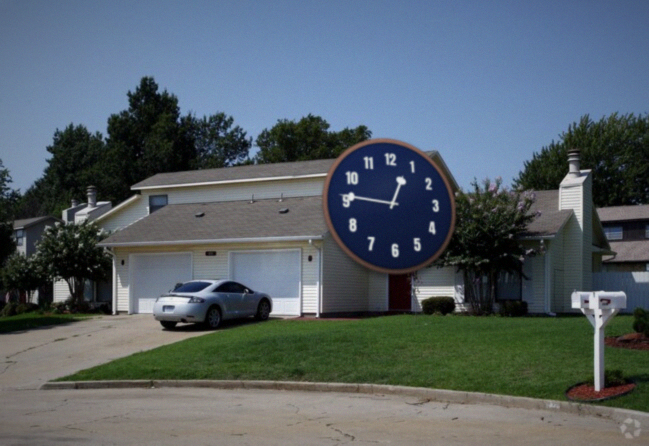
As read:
{"hour": 12, "minute": 46}
